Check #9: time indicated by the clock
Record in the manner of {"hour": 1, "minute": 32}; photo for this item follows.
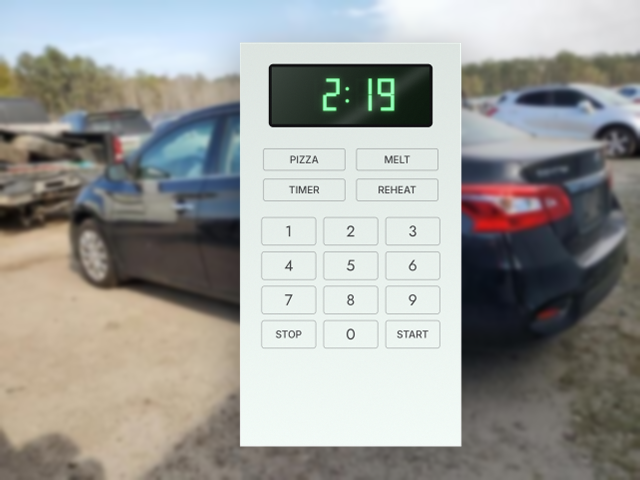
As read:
{"hour": 2, "minute": 19}
